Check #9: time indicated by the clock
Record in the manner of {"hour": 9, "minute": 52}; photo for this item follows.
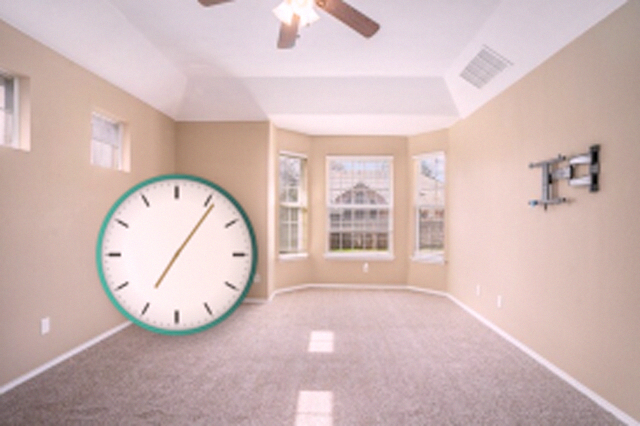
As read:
{"hour": 7, "minute": 6}
